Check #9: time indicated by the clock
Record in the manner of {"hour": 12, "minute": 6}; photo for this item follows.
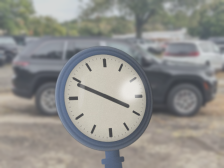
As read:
{"hour": 3, "minute": 49}
